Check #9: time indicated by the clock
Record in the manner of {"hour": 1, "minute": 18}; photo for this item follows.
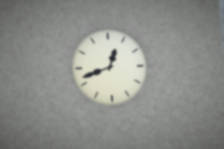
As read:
{"hour": 12, "minute": 42}
